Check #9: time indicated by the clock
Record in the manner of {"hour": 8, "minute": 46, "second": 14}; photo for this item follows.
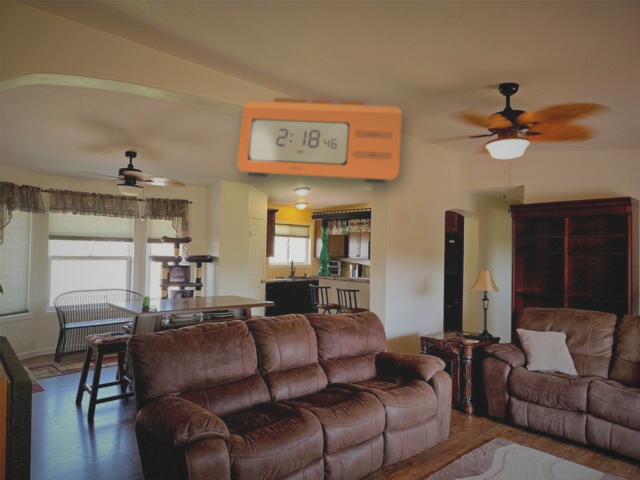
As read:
{"hour": 2, "minute": 18, "second": 46}
